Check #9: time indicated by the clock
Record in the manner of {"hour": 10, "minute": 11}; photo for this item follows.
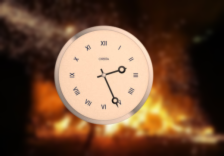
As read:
{"hour": 2, "minute": 26}
